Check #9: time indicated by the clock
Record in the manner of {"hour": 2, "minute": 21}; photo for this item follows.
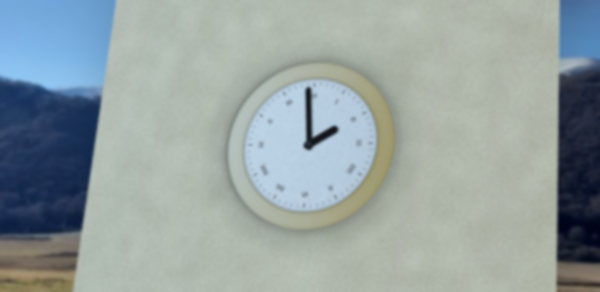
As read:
{"hour": 1, "minute": 59}
